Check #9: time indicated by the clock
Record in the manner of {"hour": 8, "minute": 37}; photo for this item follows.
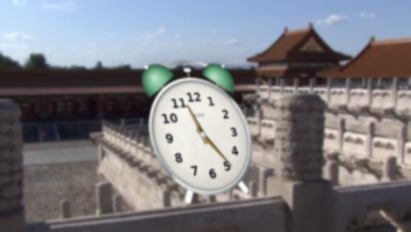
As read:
{"hour": 11, "minute": 24}
